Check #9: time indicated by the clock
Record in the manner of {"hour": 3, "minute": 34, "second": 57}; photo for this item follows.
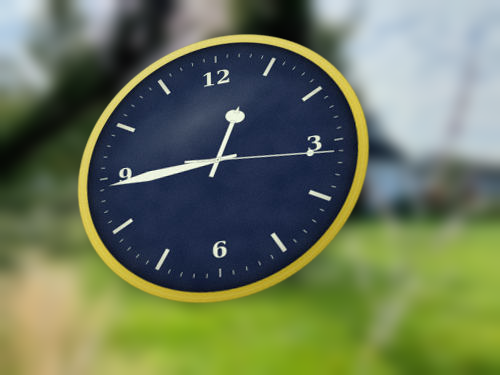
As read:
{"hour": 12, "minute": 44, "second": 16}
